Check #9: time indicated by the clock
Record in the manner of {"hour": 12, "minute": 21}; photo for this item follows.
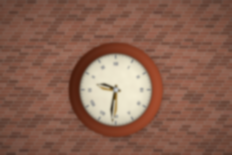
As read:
{"hour": 9, "minute": 31}
